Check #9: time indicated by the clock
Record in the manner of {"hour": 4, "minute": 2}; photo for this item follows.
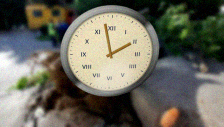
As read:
{"hour": 1, "minute": 58}
